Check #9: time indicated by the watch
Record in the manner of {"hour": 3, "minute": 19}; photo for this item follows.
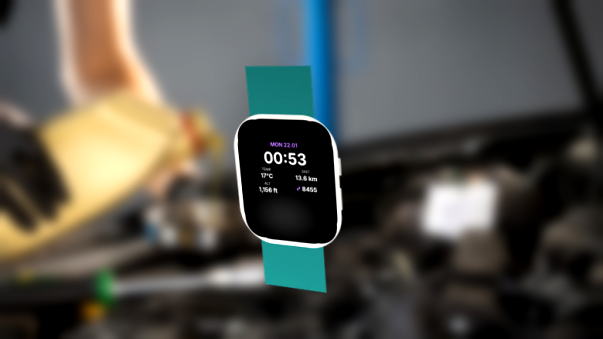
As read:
{"hour": 0, "minute": 53}
